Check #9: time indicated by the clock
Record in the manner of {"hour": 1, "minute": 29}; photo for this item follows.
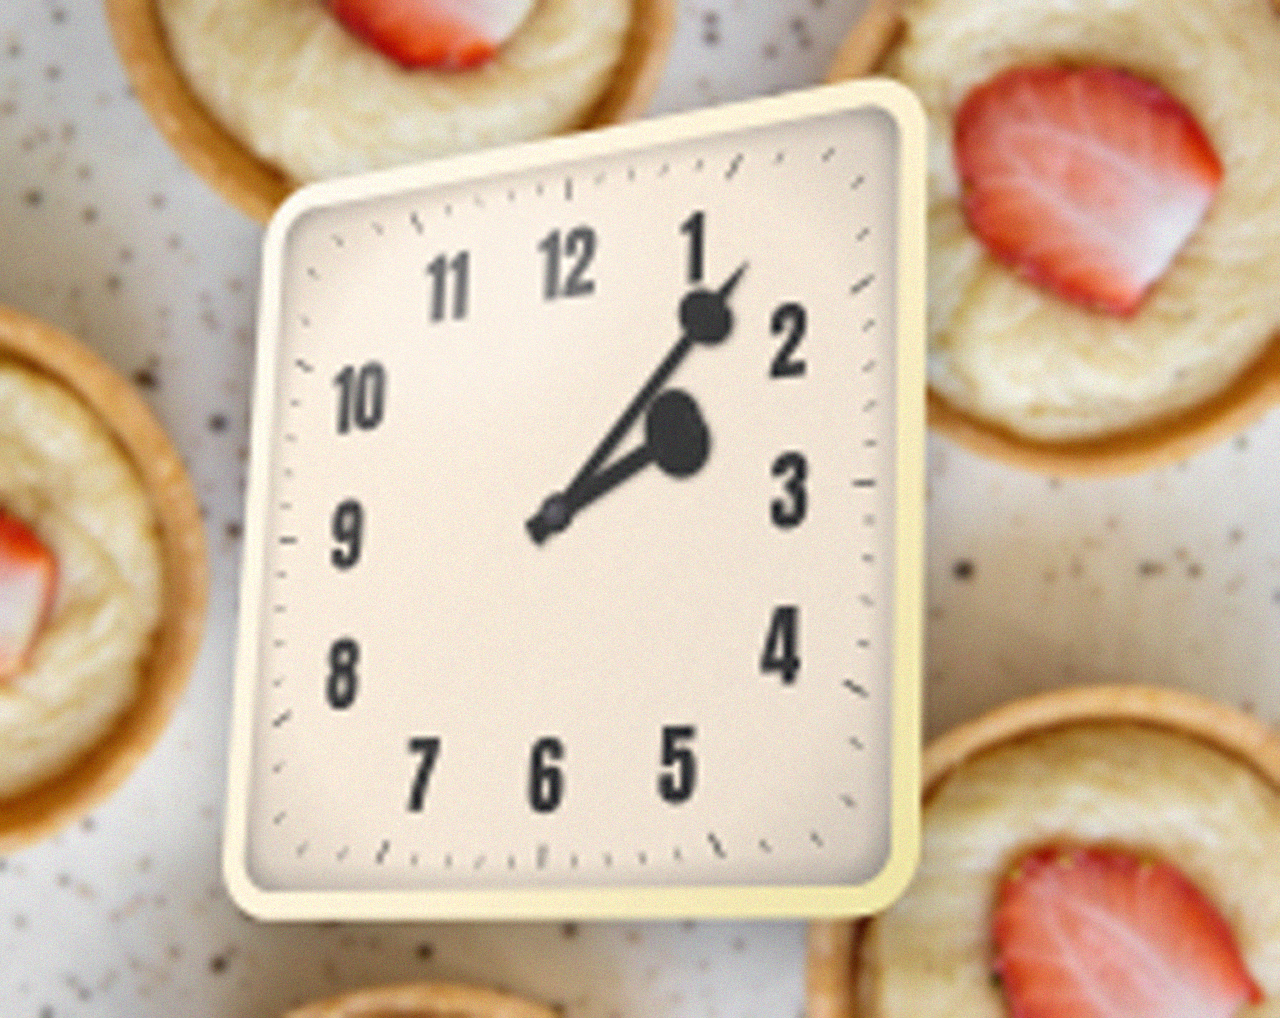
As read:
{"hour": 2, "minute": 7}
